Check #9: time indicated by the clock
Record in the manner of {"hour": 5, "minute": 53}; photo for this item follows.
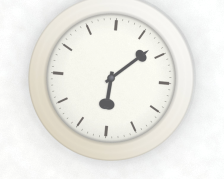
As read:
{"hour": 6, "minute": 8}
